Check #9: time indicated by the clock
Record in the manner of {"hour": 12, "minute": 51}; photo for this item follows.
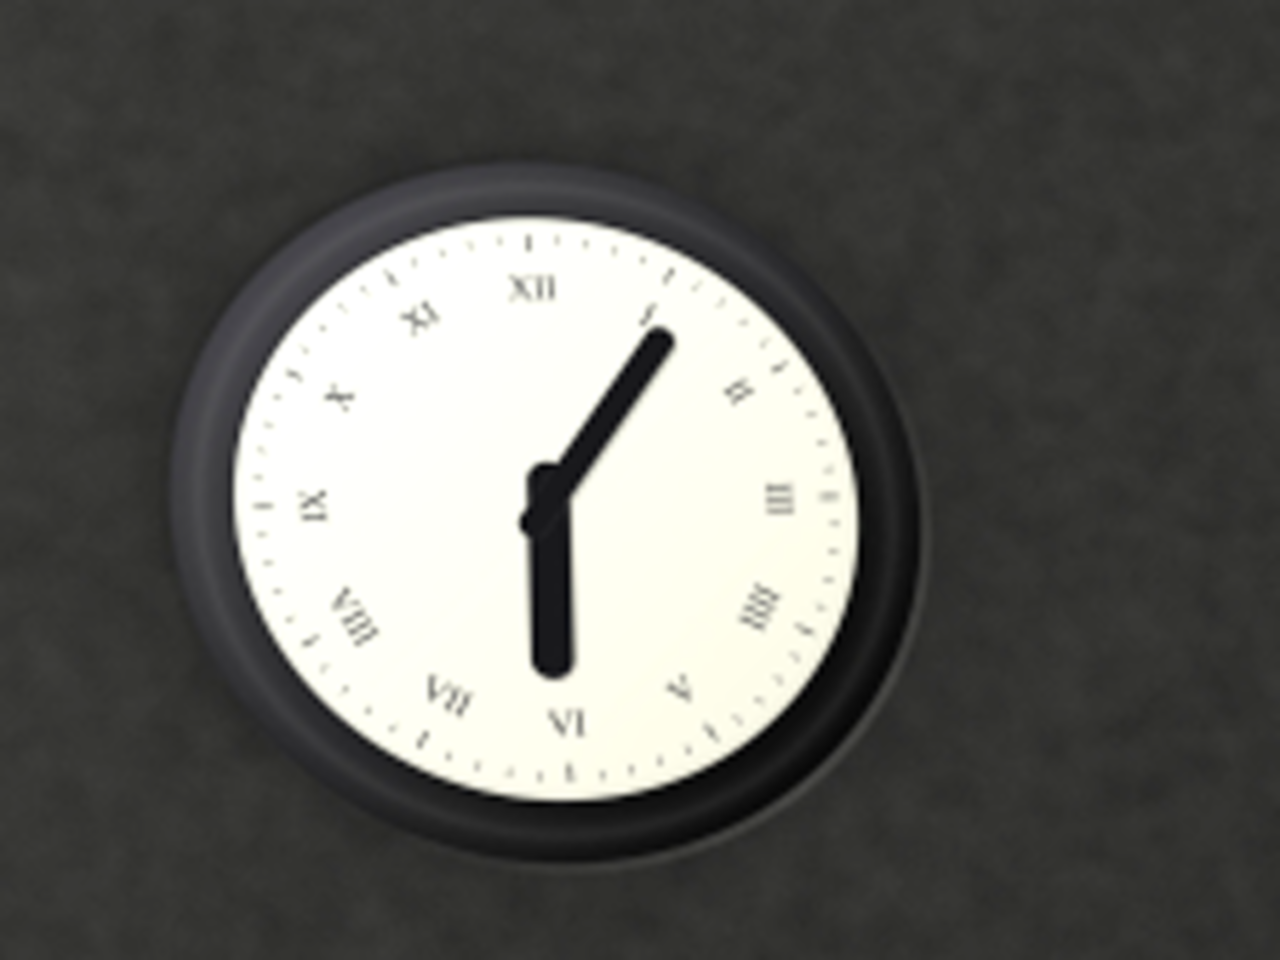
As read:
{"hour": 6, "minute": 6}
